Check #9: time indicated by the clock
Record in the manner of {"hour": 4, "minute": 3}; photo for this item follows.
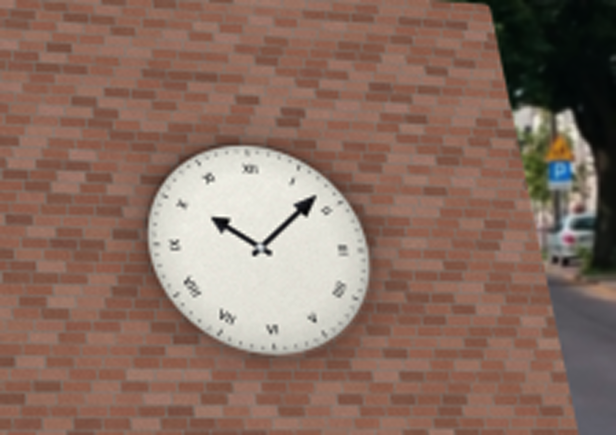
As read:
{"hour": 10, "minute": 8}
